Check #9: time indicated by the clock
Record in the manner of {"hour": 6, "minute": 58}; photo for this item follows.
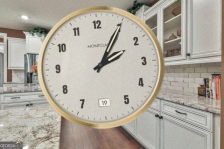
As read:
{"hour": 2, "minute": 5}
